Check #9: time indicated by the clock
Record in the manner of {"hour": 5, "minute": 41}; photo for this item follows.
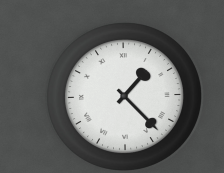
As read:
{"hour": 1, "minute": 23}
